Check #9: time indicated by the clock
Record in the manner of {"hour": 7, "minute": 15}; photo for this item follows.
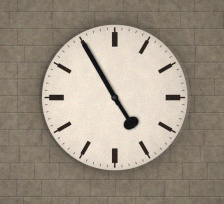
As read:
{"hour": 4, "minute": 55}
